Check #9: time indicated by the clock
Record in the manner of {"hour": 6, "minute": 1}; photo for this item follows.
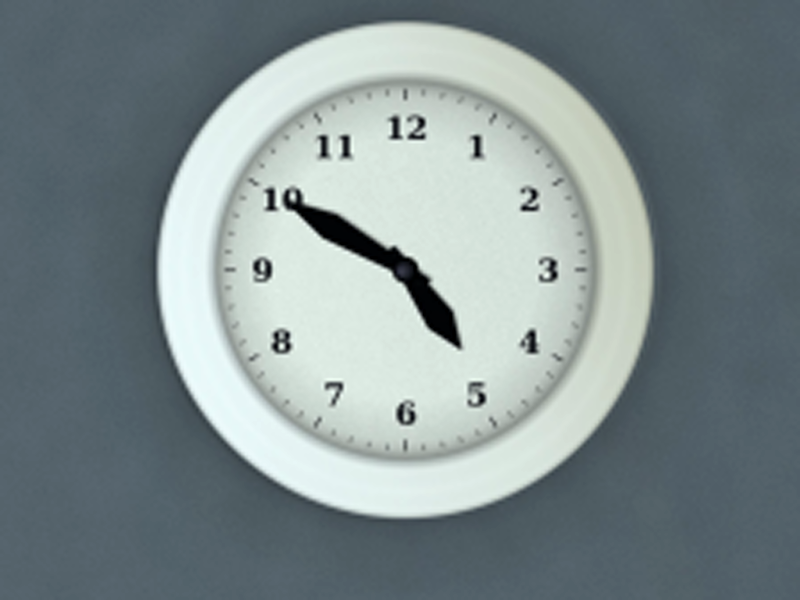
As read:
{"hour": 4, "minute": 50}
